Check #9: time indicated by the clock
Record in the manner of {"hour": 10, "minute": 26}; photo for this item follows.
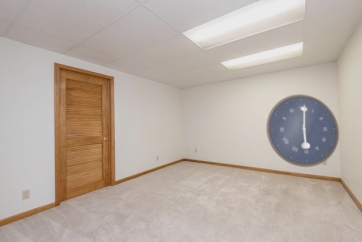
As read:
{"hour": 6, "minute": 1}
